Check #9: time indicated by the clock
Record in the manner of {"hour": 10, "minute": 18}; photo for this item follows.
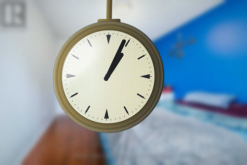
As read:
{"hour": 1, "minute": 4}
